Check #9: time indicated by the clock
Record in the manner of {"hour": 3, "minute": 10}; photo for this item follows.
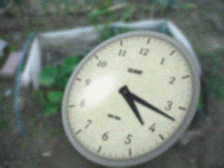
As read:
{"hour": 4, "minute": 17}
